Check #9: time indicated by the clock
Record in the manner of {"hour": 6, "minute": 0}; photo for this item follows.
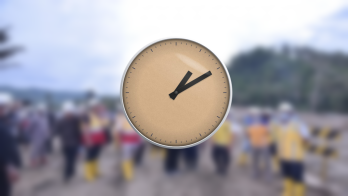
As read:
{"hour": 1, "minute": 10}
